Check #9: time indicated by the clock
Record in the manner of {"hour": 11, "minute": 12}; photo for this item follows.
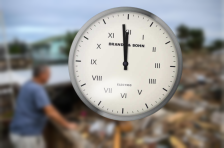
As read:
{"hour": 11, "minute": 59}
